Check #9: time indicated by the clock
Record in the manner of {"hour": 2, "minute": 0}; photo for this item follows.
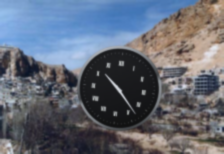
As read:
{"hour": 10, "minute": 23}
